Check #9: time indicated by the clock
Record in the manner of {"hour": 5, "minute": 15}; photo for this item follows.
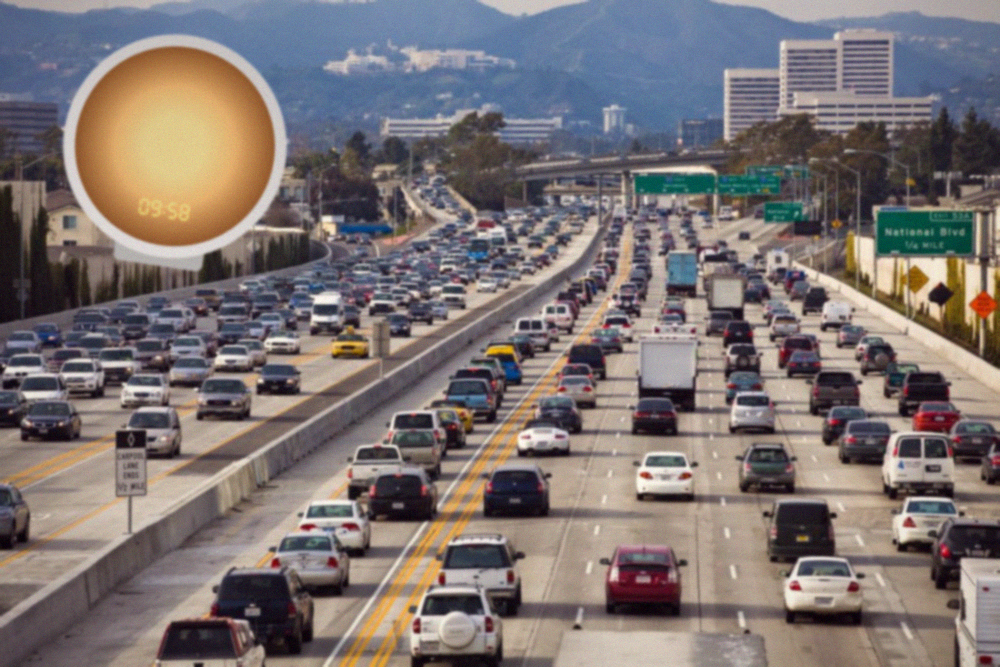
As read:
{"hour": 9, "minute": 58}
